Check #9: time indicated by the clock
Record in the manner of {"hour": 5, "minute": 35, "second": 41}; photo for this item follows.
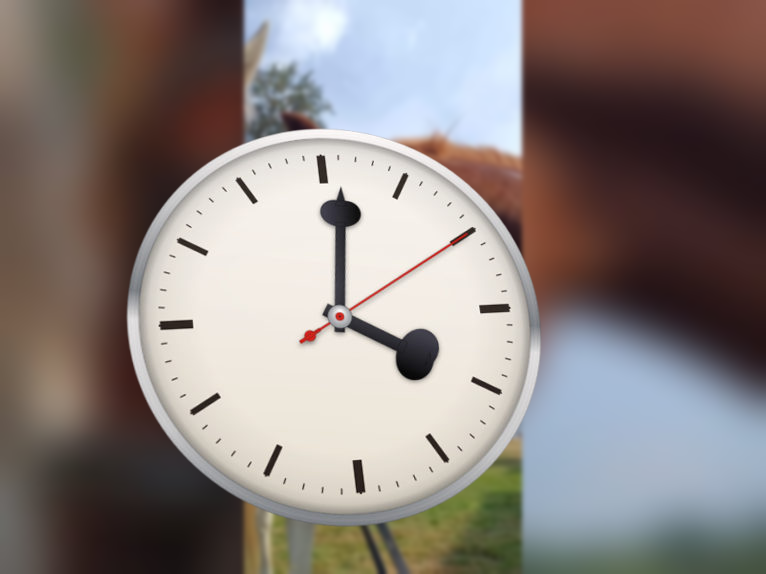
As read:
{"hour": 4, "minute": 1, "second": 10}
